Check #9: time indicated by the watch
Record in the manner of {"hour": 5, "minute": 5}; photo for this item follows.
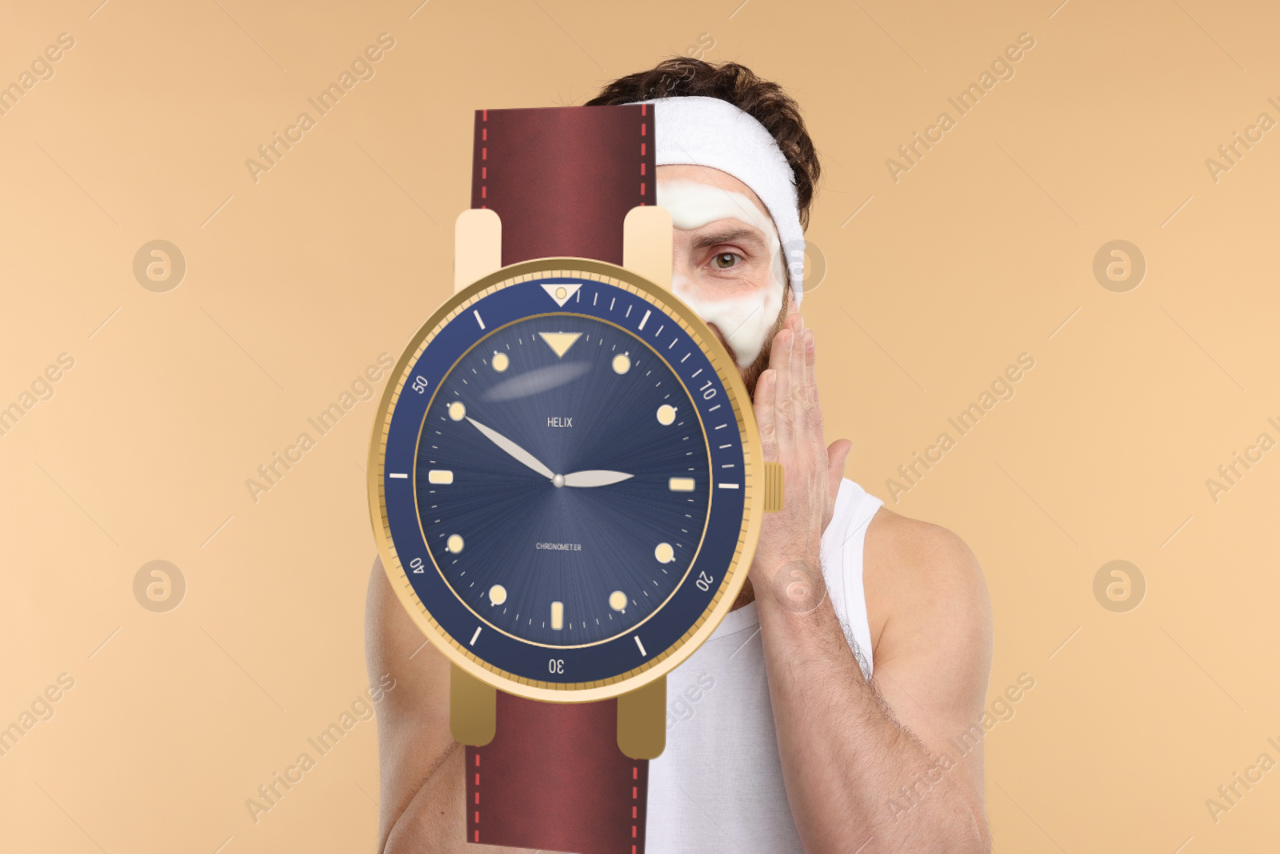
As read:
{"hour": 2, "minute": 50}
